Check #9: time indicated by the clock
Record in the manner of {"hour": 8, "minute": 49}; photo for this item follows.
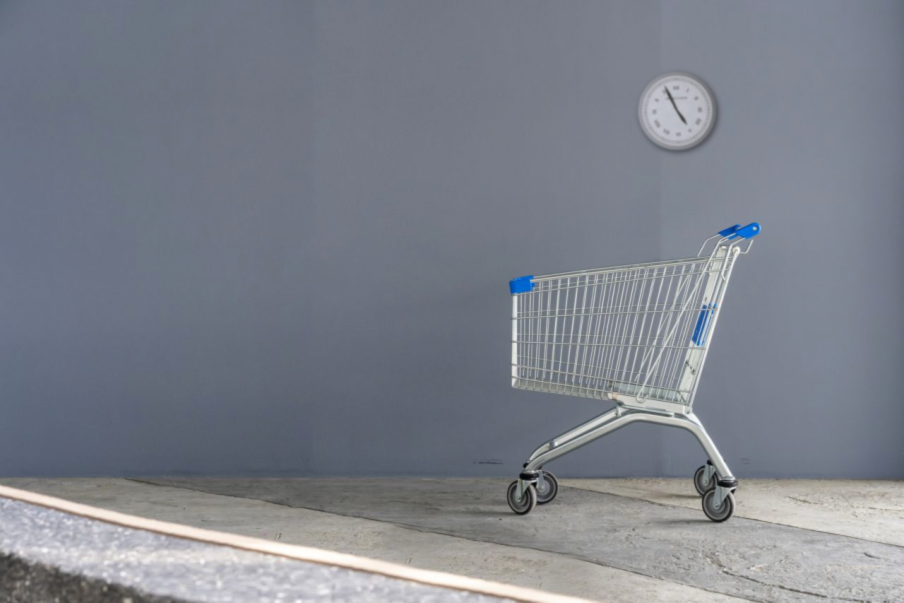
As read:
{"hour": 4, "minute": 56}
